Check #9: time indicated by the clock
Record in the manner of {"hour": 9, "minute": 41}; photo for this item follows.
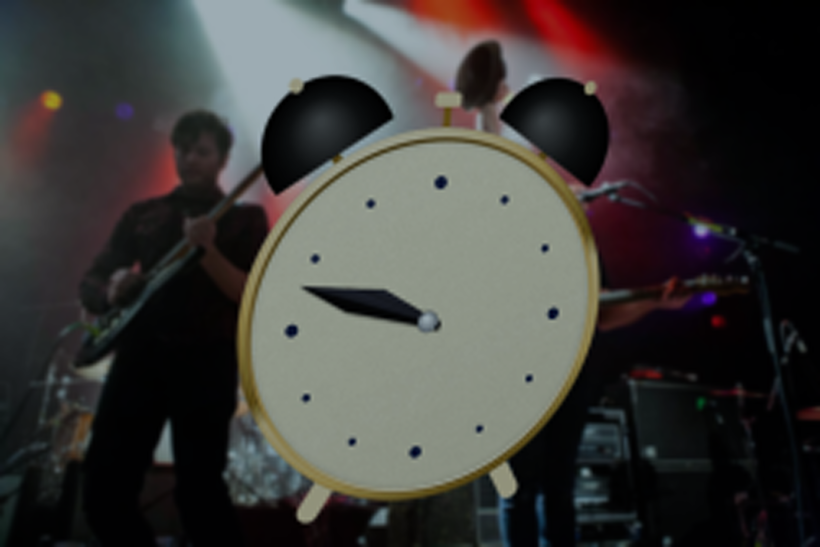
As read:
{"hour": 9, "minute": 48}
